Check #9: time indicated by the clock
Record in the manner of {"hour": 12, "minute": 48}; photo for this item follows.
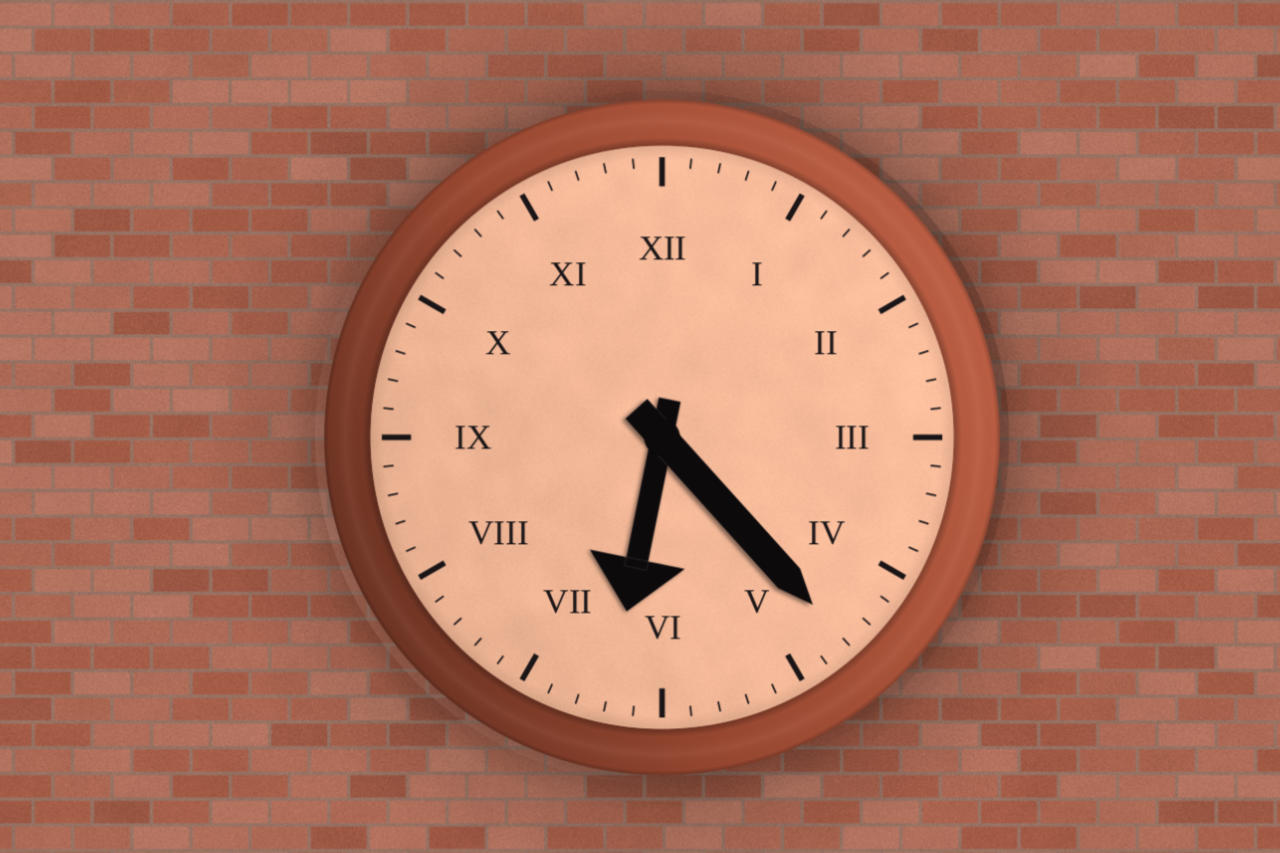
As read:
{"hour": 6, "minute": 23}
